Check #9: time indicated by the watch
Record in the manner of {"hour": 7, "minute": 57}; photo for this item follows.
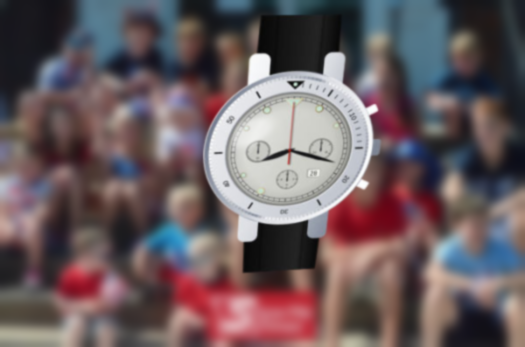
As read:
{"hour": 8, "minute": 18}
